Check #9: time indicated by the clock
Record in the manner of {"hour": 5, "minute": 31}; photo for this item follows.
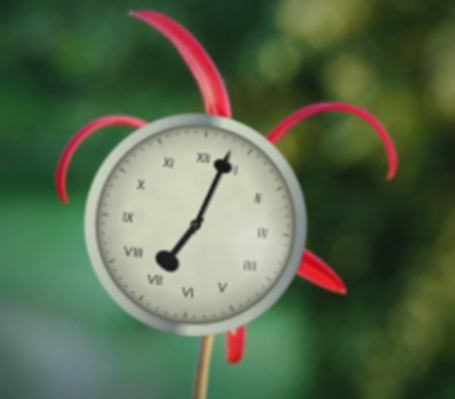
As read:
{"hour": 7, "minute": 3}
